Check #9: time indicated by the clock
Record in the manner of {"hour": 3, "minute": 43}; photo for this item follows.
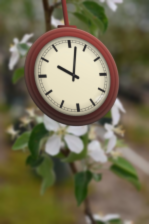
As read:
{"hour": 10, "minute": 2}
